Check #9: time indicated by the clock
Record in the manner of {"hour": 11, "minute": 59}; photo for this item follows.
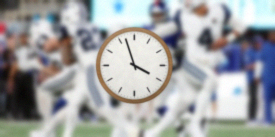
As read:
{"hour": 3, "minute": 57}
